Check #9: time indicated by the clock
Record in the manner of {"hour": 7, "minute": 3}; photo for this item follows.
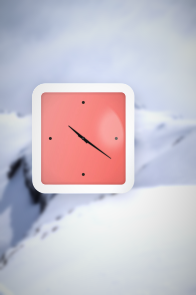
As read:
{"hour": 10, "minute": 21}
